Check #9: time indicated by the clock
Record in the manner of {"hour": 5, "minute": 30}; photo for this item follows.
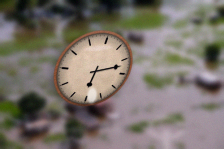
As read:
{"hour": 6, "minute": 12}
